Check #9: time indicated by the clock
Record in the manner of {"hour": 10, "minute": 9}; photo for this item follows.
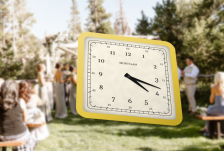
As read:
{"hour": 4, "minute": 18}
